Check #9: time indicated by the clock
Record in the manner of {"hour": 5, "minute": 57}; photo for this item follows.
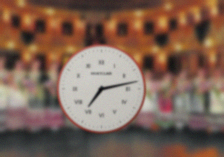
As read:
{"hour": 7, "minute": 13}
